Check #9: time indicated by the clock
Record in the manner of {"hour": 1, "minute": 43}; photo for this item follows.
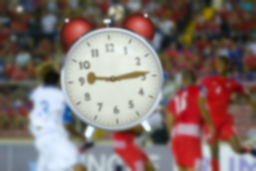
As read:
{"hour": 9, "minute": 14}
